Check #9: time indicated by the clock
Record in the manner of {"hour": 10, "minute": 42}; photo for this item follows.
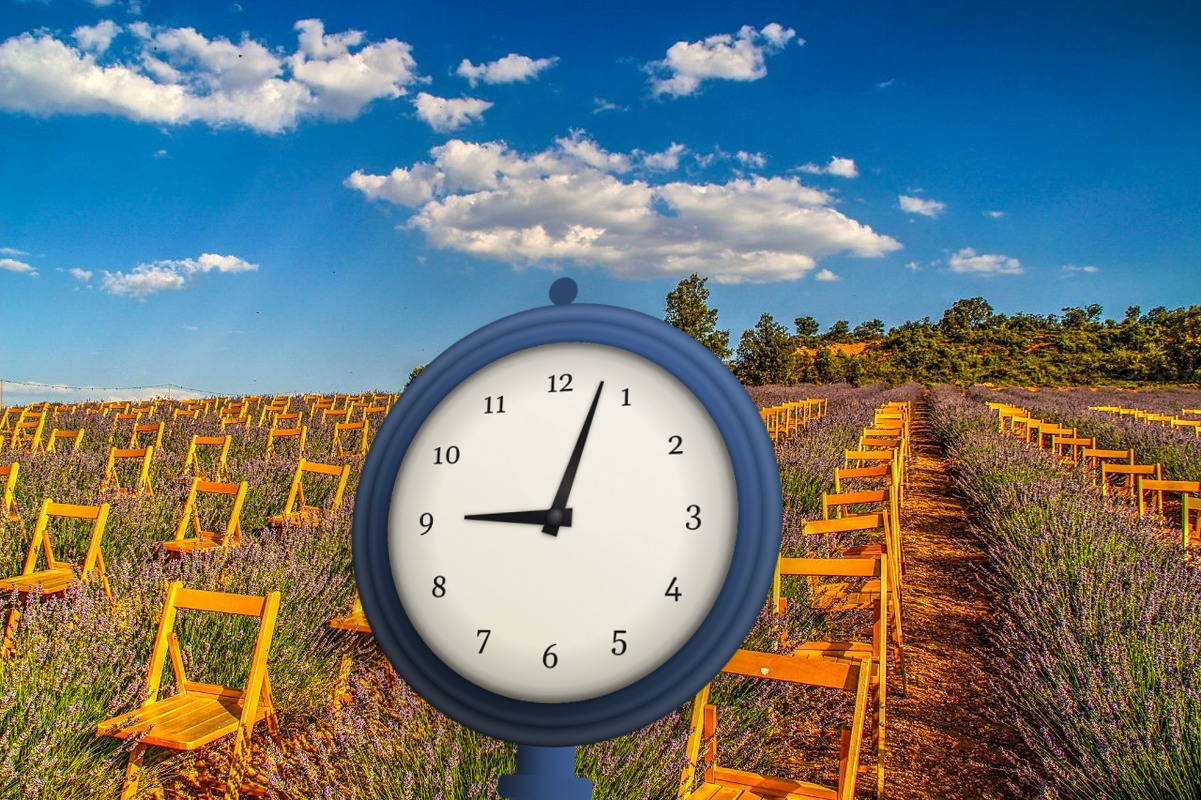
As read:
{"hour": 9, "minute": 3}
